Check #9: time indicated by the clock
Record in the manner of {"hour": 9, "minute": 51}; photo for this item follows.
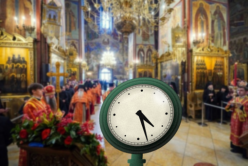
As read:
{"hour": 4, "minute": 27}
